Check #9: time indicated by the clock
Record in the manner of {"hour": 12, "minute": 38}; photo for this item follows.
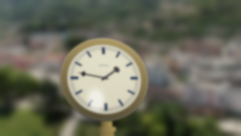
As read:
{"hour": 1, "minute": 47}
